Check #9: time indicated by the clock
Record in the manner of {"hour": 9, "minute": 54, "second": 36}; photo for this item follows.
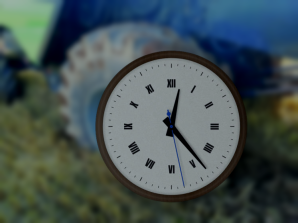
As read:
{"hour": 12, "minute": 23, "second": 28}
